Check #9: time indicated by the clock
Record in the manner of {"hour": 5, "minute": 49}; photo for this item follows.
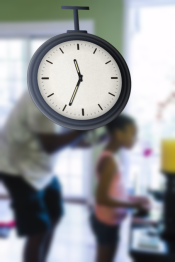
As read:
{"hour": 11, "minute": 34}
